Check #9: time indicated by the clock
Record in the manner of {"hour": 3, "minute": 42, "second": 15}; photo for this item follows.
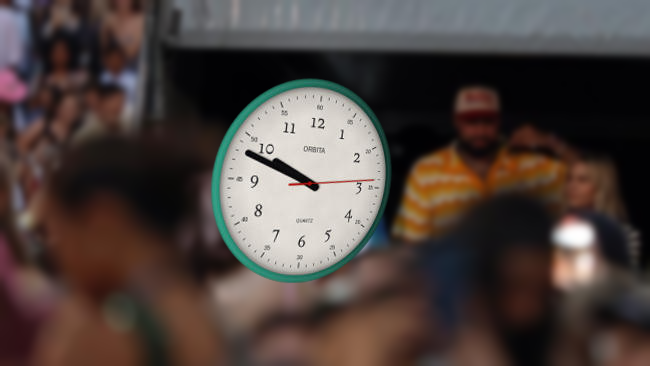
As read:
{"hour": 9, "minute": 48, "second": 14}
